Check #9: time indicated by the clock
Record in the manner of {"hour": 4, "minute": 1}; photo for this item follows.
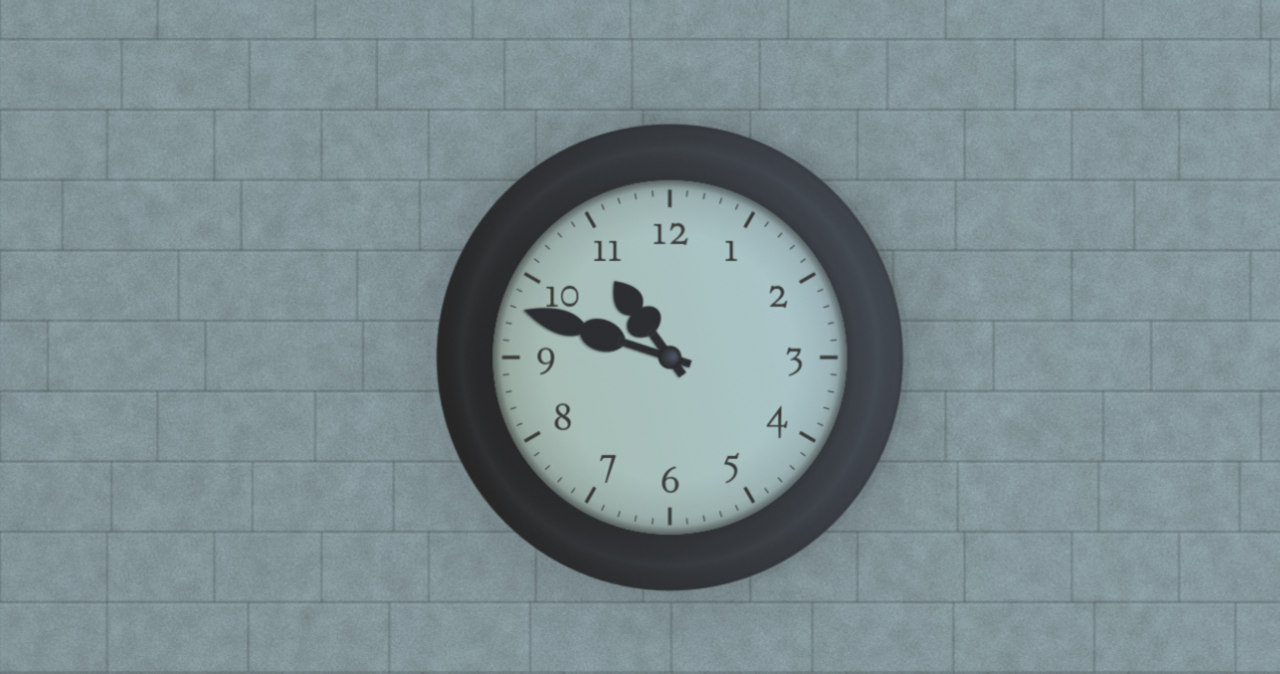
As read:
{"hour": 10, "minute": 48}
